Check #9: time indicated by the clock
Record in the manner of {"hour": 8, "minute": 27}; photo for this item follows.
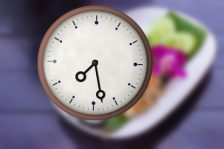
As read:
{"hour": 7, "minute": 28}
